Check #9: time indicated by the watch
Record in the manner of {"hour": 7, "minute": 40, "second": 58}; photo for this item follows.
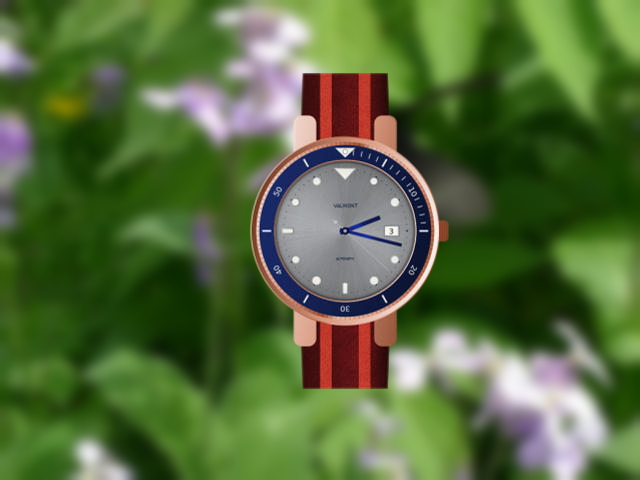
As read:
{"hour": 2, "minute": 17, "second": 22}
